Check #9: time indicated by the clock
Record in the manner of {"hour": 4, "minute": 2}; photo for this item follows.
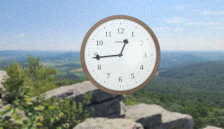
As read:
{"hour": 12, "minute": 44}
